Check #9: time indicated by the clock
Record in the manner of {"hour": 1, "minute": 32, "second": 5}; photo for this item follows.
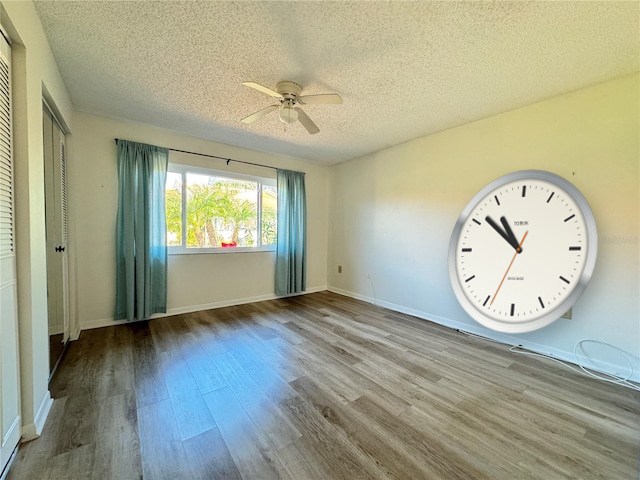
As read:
{"hour": 10, "minute": 51, "second": 34}
